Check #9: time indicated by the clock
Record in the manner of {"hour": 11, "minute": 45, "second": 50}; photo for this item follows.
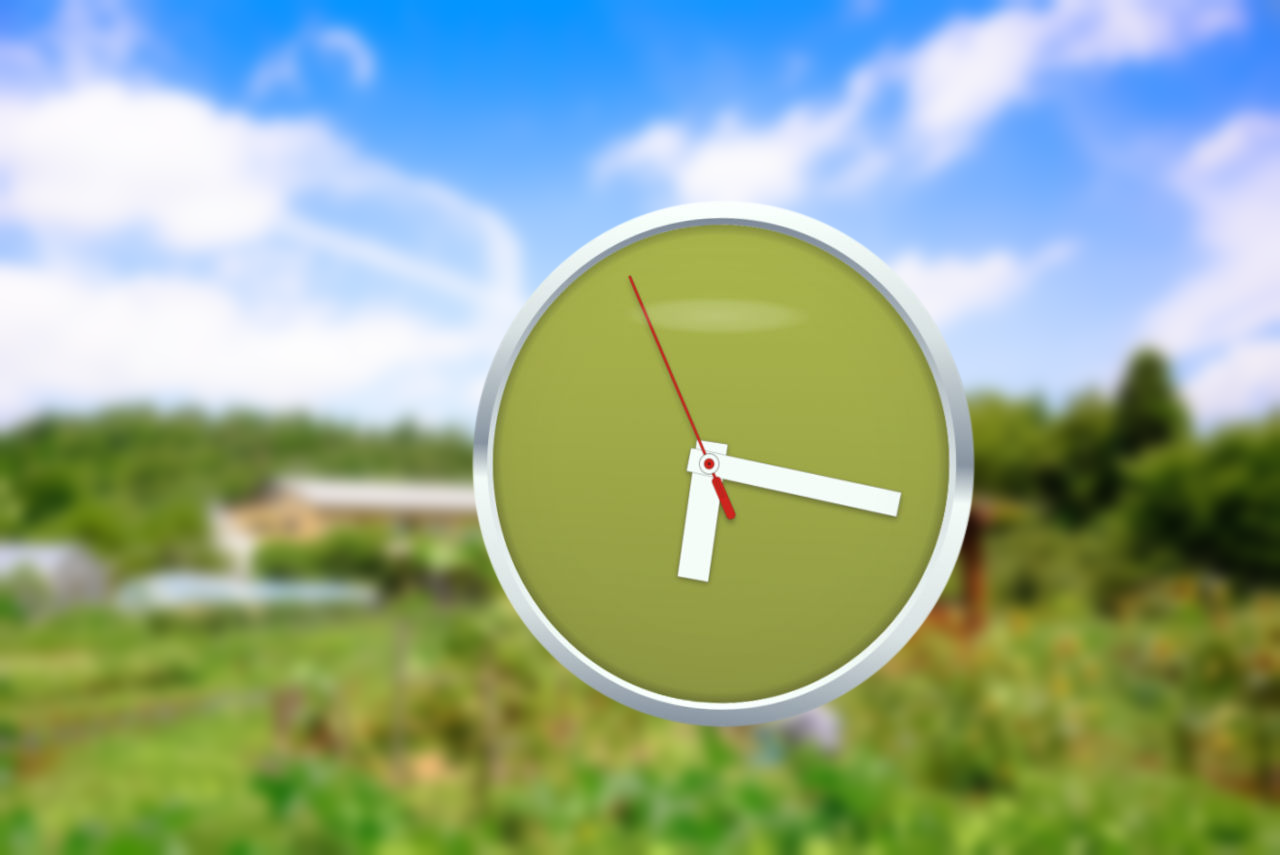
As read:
{"hour": 6, "minute": 16, "second": 56}
